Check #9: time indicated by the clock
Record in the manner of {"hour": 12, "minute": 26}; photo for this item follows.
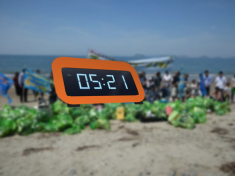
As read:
{"hour": 5, "minute": 21}
